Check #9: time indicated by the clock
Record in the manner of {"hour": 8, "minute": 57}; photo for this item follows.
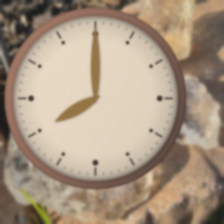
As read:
{"hour": 8, "minute": 0}
